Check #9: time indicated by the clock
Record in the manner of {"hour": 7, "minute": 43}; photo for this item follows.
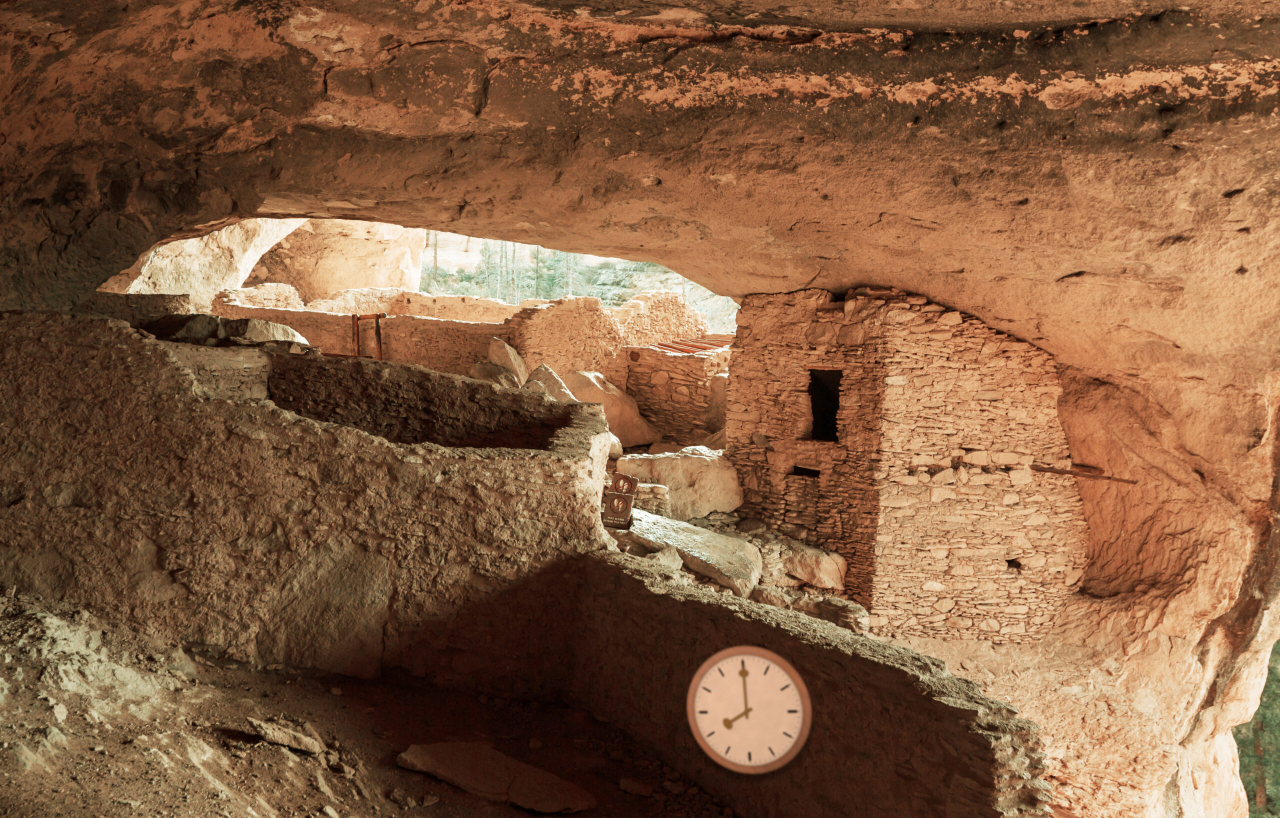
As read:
{"hour": 8, "minute": 0}
